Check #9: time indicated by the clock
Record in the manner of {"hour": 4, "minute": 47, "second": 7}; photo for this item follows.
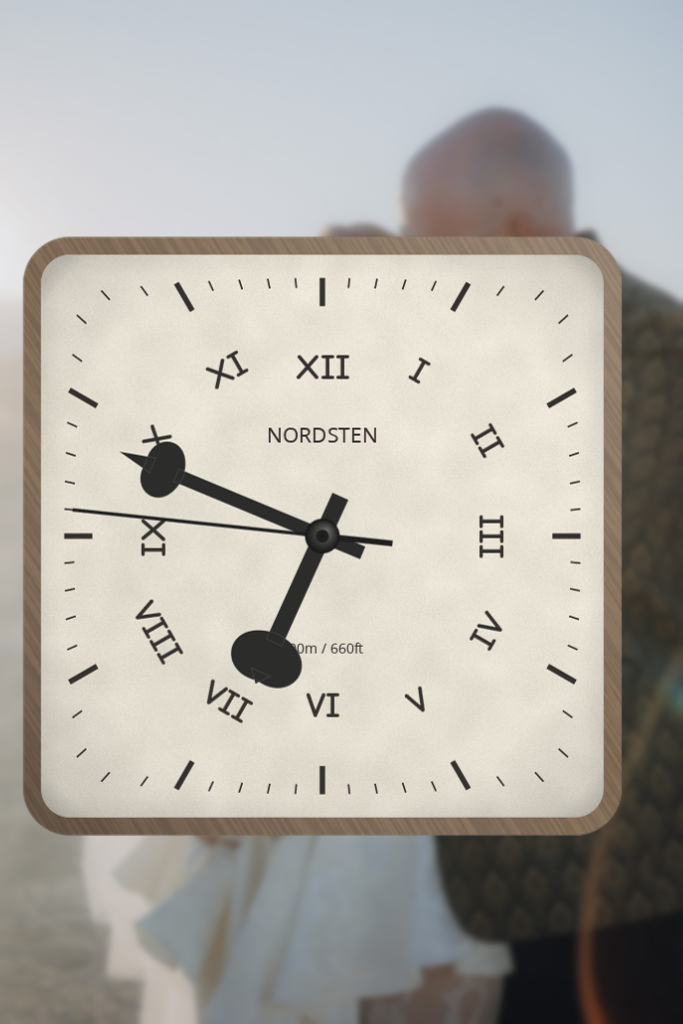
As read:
{"hour": 6, "minute": 48, "second": 46}
